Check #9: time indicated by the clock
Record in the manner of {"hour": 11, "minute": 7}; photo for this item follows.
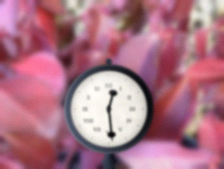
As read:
{"hour": 12, "minute": 29}
